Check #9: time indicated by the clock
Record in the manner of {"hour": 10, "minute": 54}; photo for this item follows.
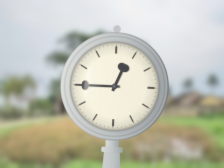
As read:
{"hour": 12, "minute": 45}
